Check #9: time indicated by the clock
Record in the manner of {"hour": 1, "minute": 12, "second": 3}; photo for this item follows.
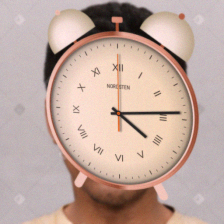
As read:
{"hour": 4, "minute": 14, "second": 0}
